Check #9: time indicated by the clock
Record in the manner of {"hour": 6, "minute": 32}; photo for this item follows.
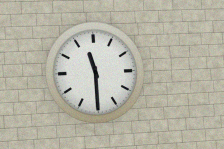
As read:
{"hour": 11, "minute": 30}
